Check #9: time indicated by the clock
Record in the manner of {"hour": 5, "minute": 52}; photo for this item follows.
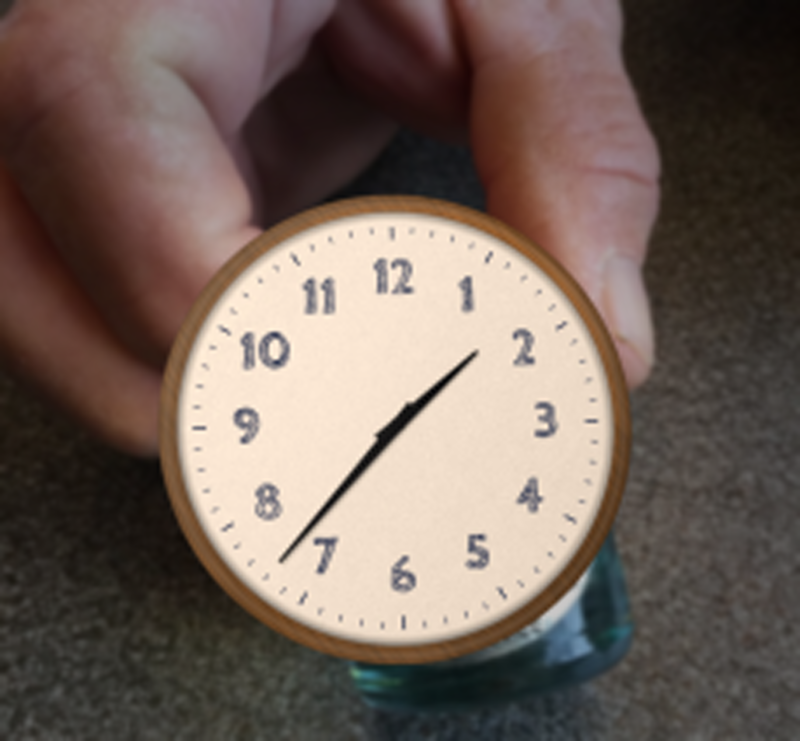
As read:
{"hour": 1, "minute": 37}
